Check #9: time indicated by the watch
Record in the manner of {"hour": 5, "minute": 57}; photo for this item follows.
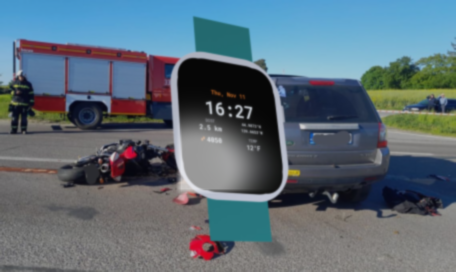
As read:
{"hour": 16, "minute": 27}
